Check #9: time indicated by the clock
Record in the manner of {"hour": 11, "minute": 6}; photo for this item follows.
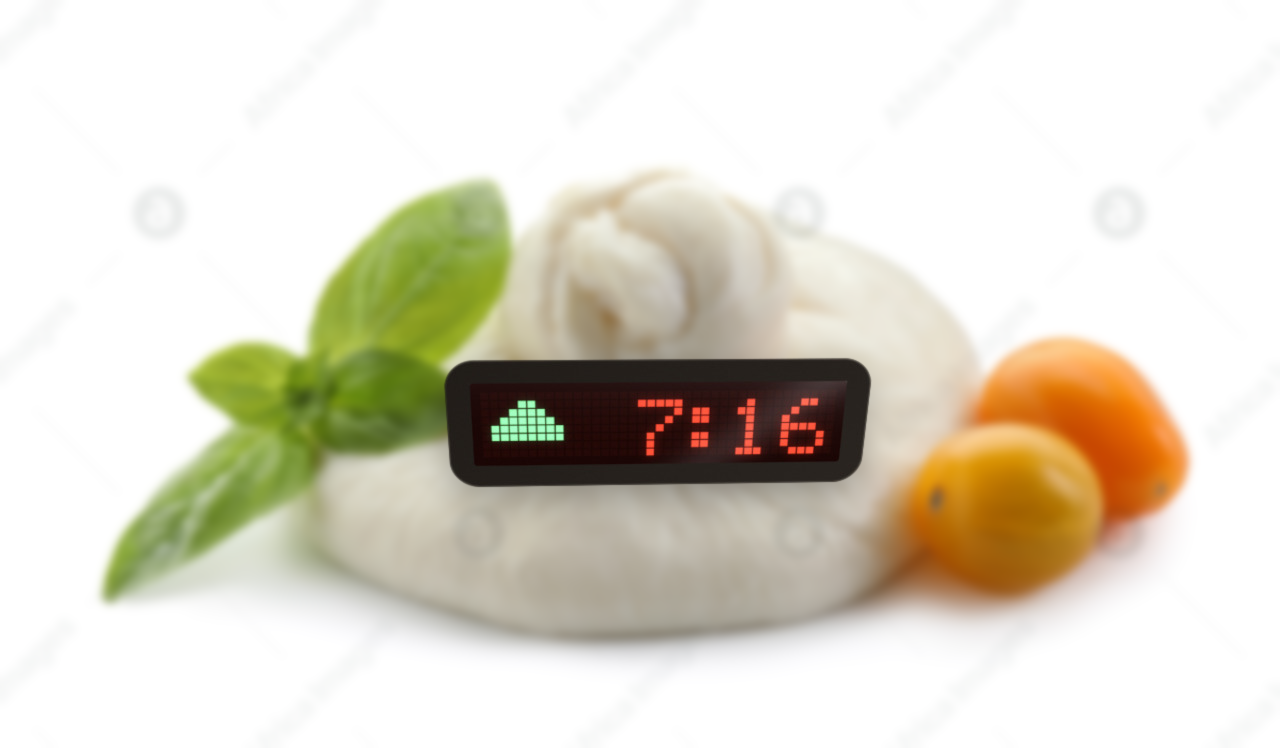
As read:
{"hour": 7, "minute": 16}
